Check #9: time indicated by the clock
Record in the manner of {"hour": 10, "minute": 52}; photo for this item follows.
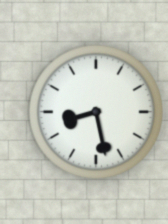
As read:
{"hour": 8, "minute": 28}
